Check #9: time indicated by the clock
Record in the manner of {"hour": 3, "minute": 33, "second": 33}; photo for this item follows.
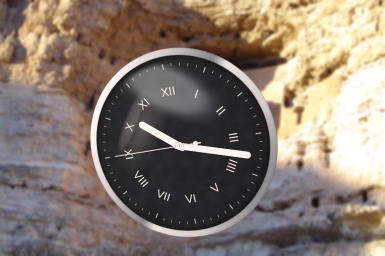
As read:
{"hour": 10, "minute": 17, "second": 45}
